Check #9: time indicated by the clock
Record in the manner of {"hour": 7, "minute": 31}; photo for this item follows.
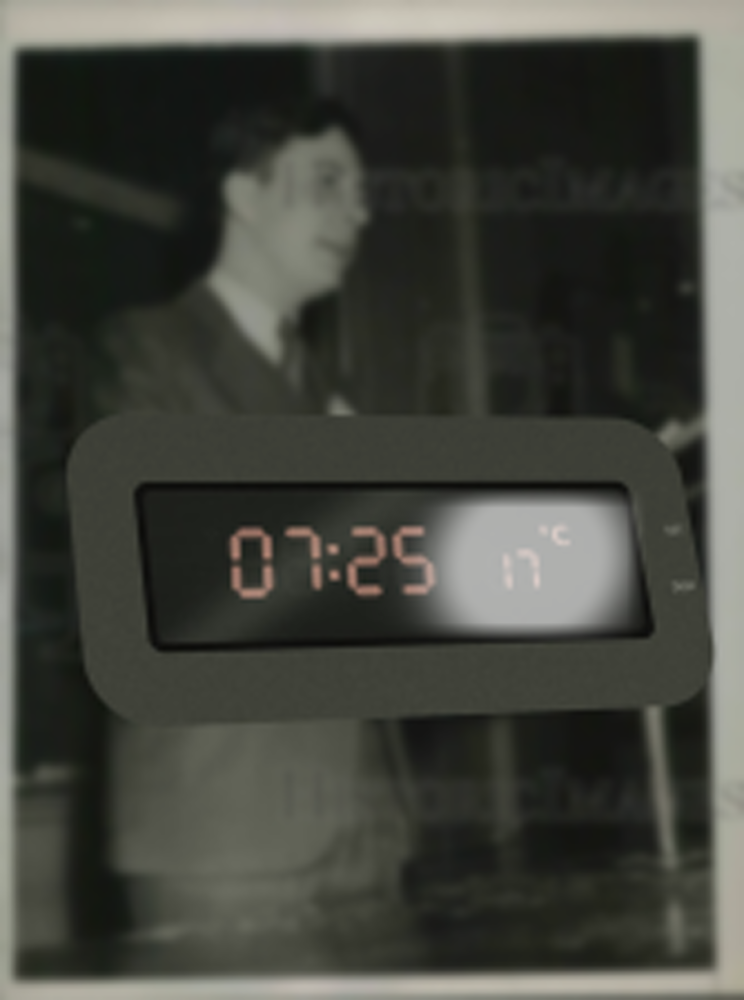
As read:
{"hour": 7, "minute": 25}
